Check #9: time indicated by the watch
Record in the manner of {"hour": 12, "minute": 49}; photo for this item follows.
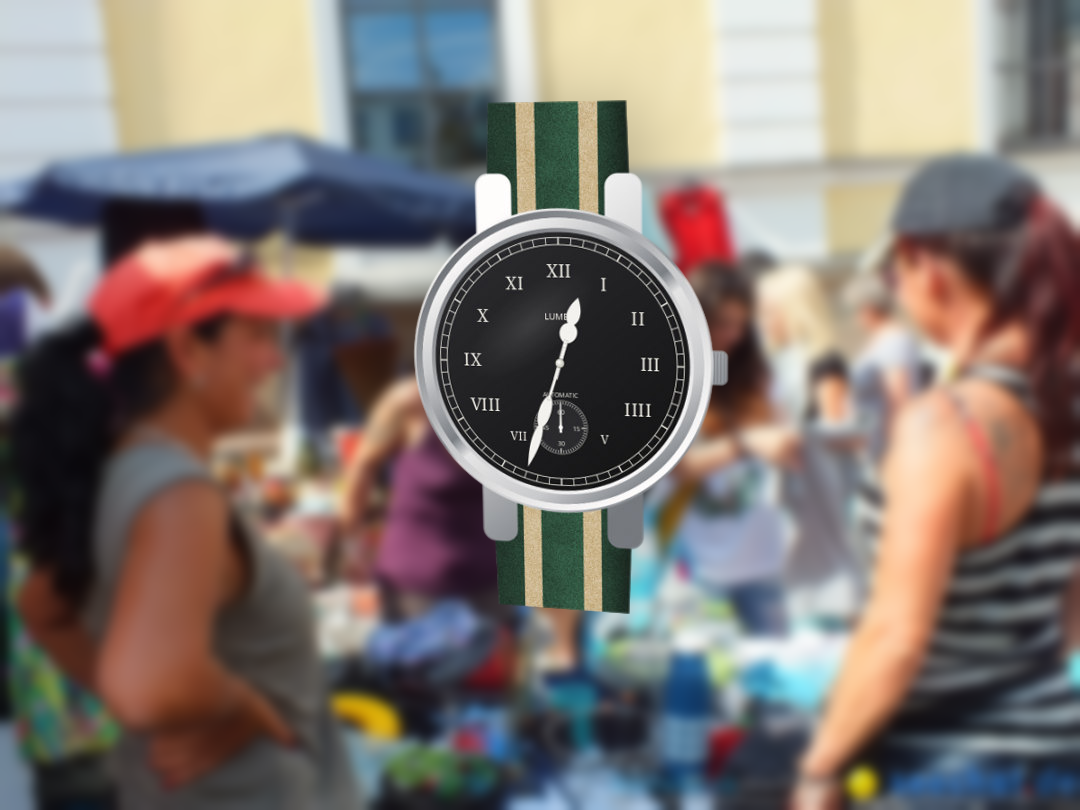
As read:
{"hour": 12, "minute": 33}
